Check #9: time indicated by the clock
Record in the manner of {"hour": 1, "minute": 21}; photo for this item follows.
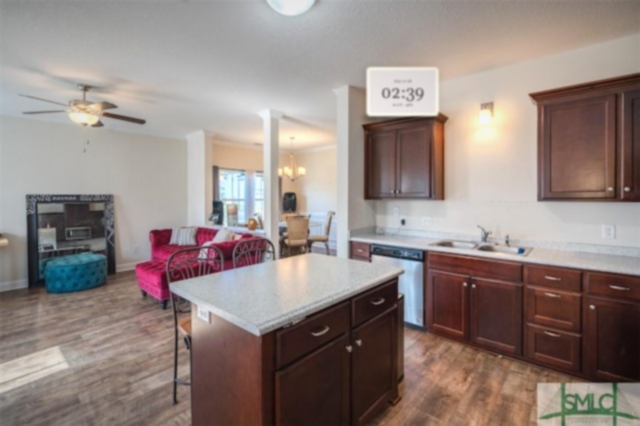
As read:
{"hour": 2, "minute": 39}
